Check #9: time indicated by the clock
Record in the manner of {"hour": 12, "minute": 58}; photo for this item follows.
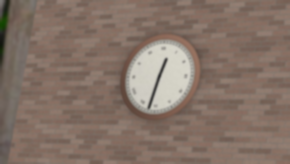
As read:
{"hour": 12, "minute": 32}
